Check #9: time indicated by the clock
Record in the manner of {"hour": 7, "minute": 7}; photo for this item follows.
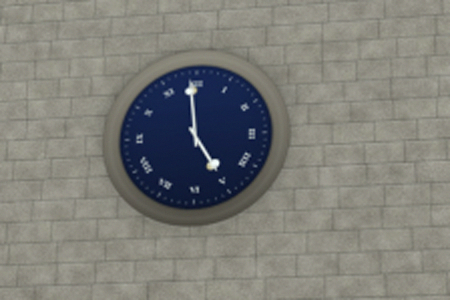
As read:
{"hour": 4, "minute": 59}
